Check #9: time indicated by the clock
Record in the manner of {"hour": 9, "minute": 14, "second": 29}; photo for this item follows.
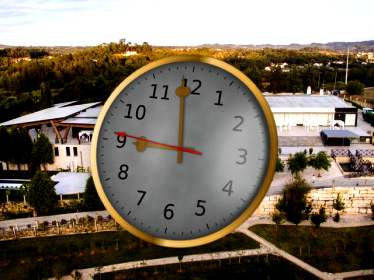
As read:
{"hour": 8, "minute": 58, "second": 46}
